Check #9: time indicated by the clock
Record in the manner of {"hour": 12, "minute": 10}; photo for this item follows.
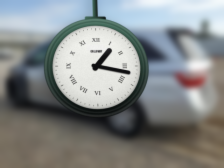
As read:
{"hour": 1, "minute": 17}
